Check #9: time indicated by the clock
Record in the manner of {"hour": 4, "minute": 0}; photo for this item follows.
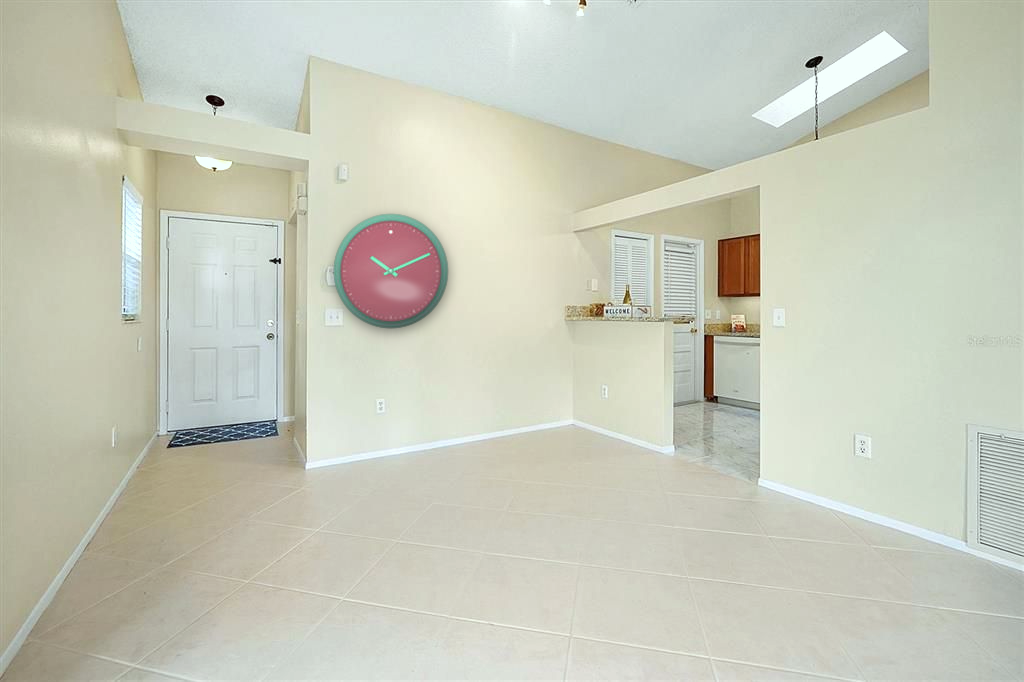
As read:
{"hour": 10, "minute": 11}
